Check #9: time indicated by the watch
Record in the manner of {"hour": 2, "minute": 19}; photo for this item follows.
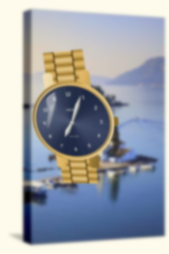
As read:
{"hour": 7, "minute": 4}
